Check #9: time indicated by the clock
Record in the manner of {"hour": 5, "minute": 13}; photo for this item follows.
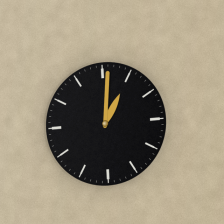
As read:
{"hour": 1, "minute": 1}
